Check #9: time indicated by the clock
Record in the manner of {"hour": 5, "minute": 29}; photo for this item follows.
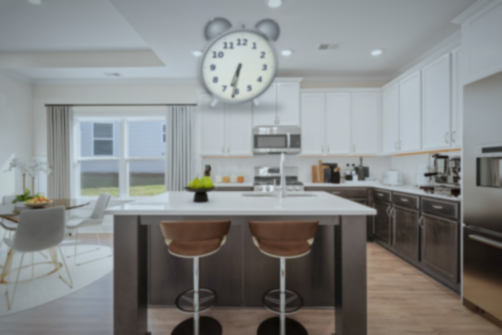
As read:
{"hour": 6, "minute": 31}
